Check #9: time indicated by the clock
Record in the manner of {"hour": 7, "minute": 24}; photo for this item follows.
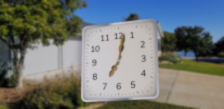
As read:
{"hour": 7, "minute": 2}
